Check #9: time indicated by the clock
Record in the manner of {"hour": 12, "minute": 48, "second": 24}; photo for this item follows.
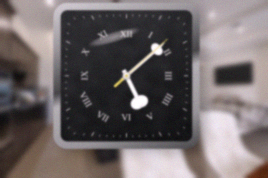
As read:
{"hour": 5, "minute": 8, "second": 8}
